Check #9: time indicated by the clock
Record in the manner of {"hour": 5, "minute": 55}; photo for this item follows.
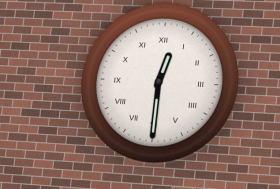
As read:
{"hour": 12, "minute": 30}
